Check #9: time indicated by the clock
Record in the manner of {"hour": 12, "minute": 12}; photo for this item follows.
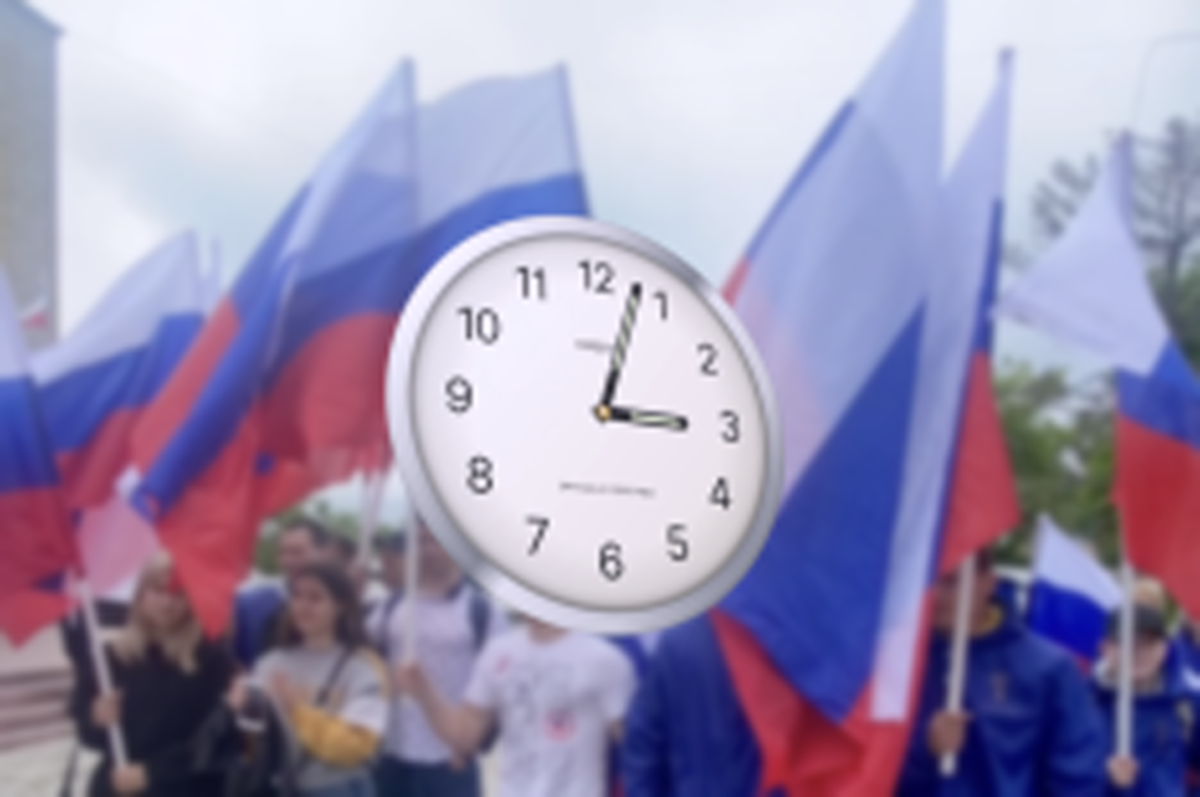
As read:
{"hour": 3, "minute": 3}
